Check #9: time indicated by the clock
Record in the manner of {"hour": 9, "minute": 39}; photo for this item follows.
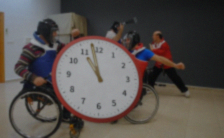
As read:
{"hour": 10, "minute": 58}
